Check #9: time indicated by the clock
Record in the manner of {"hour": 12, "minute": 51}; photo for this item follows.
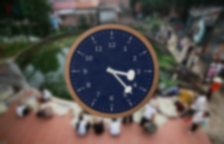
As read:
{"hour": 3, "minute": 23}
